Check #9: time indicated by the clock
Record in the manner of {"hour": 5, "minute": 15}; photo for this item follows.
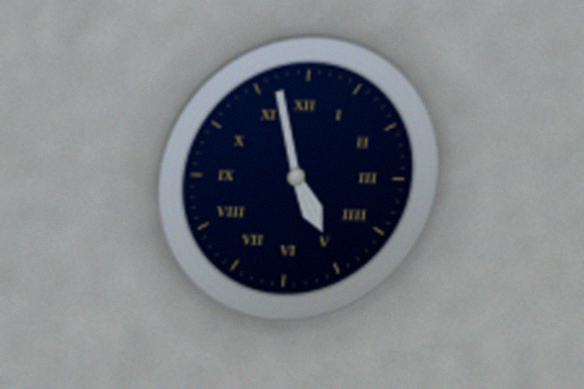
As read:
{"hour": 4, "minute": 57}
